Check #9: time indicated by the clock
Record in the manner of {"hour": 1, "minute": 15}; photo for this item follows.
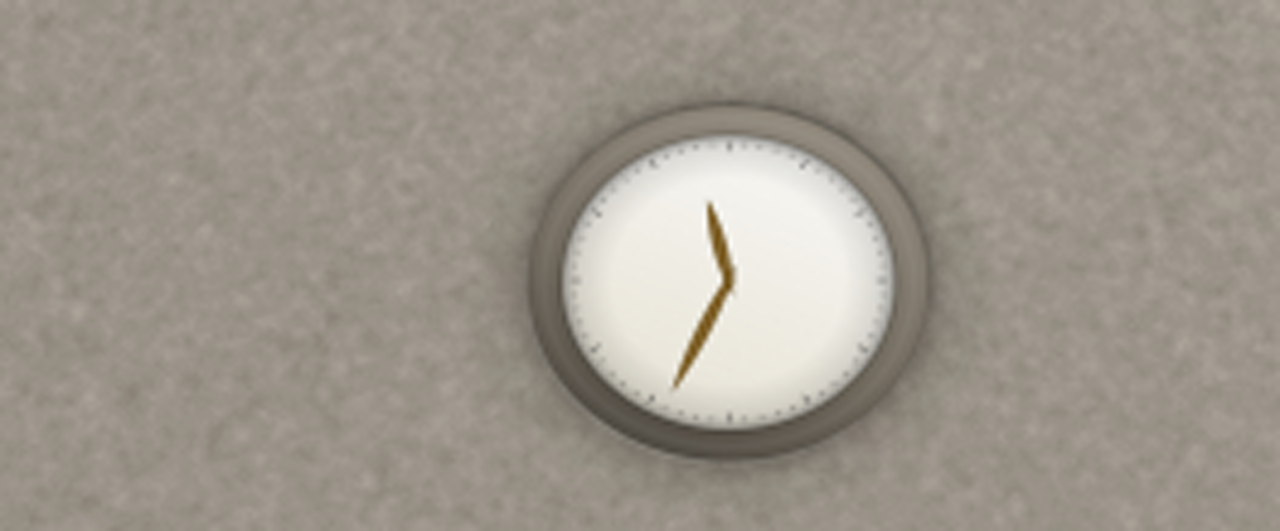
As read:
{"hour": 11, "minute": 34}
